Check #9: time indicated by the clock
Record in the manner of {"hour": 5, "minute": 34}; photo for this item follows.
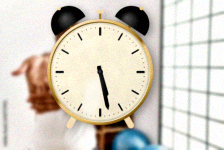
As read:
{"hour": 5, "minute": 28}
